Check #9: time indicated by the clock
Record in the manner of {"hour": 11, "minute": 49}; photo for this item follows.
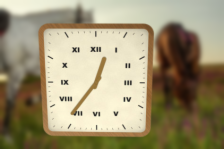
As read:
{"hour": 12, "minute": 36}
